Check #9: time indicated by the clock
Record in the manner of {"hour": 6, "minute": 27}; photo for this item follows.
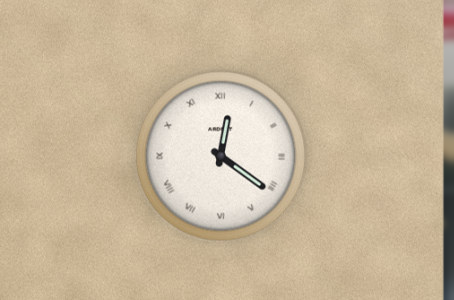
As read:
{"hour": 12, "minute": 21}
